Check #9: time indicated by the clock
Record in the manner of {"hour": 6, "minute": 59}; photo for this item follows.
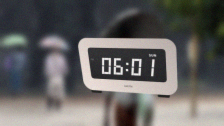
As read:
{"hour": 6, "minute": 1}
